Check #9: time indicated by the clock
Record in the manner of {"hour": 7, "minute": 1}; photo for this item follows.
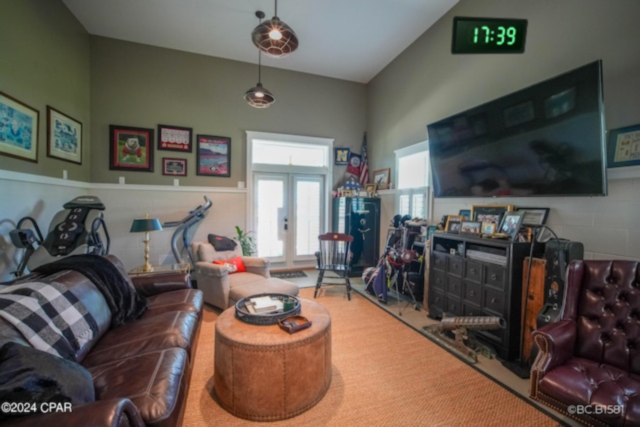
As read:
{"hour": 17, "minute": 39}
